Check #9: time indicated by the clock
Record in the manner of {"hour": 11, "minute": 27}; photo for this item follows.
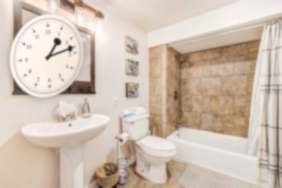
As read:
{"hour": 1, "minute": 13}
